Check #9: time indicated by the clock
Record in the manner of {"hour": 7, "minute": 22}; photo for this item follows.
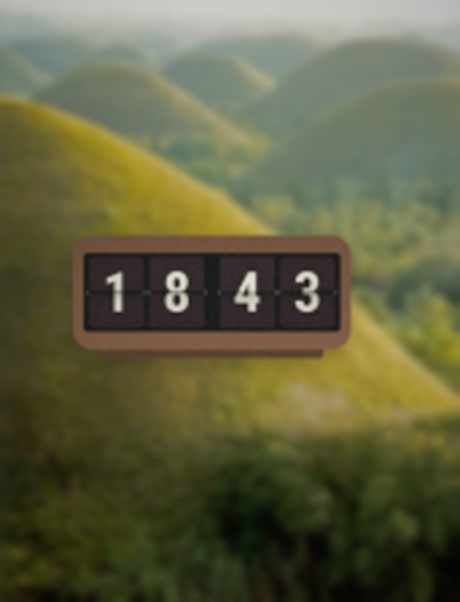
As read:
{"hour": 18, "minute": 43}
